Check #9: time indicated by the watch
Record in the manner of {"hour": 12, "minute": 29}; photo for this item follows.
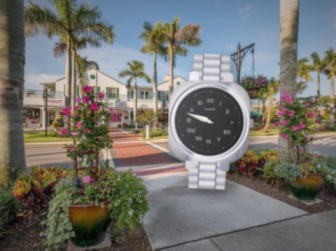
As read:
{"hour": 9, "minute": 48}
